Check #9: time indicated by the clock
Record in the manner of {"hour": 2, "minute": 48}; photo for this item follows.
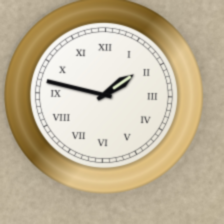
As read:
{"hour": 1, "minute": 47}
